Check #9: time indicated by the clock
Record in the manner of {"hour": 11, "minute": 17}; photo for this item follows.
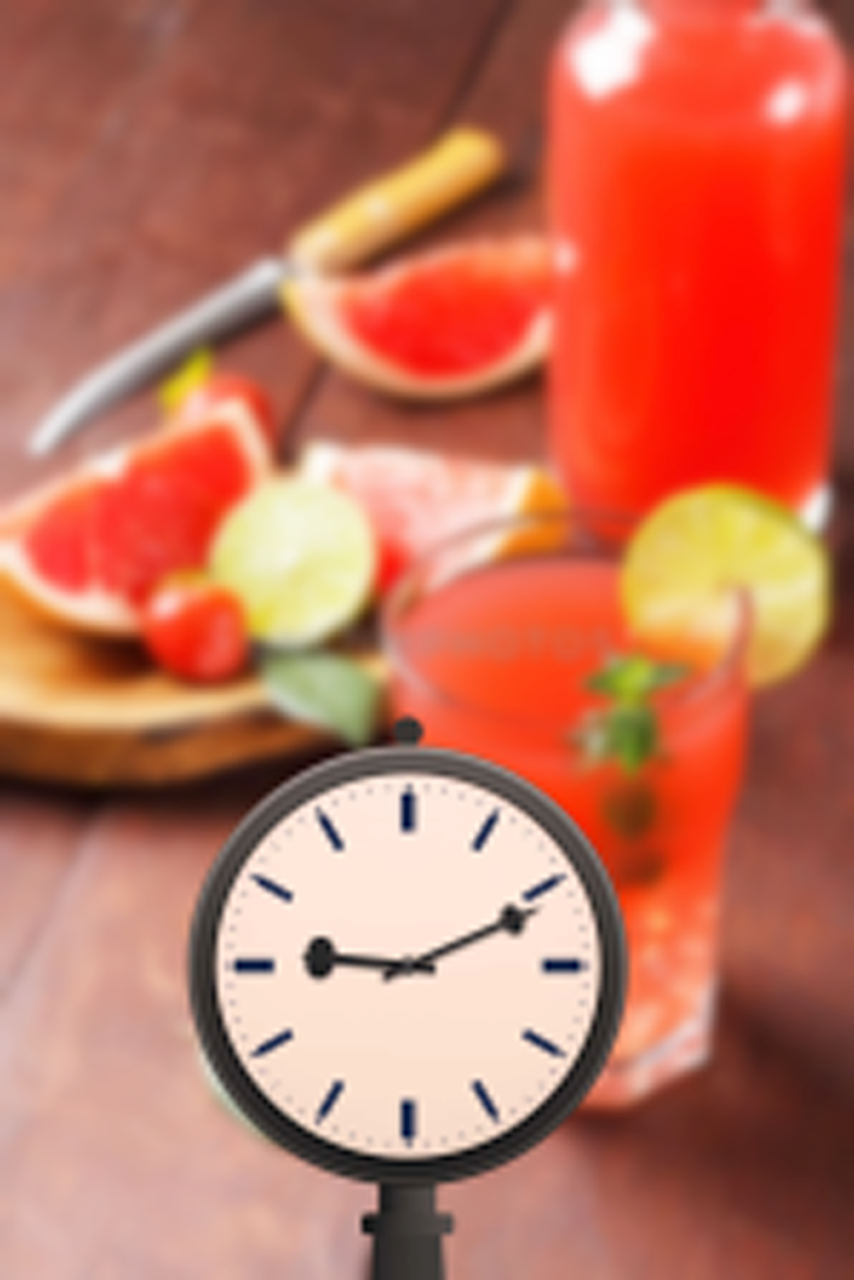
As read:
{"hour": 9, "minute": 11}
